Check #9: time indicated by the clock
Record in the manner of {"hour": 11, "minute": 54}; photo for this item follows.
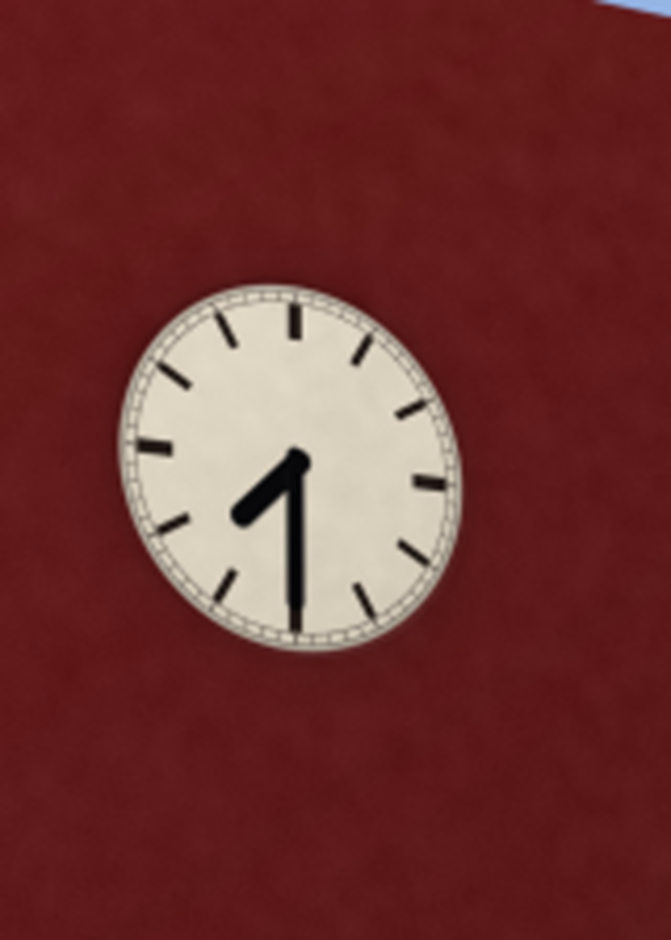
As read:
{"hour": 7, "minute": 30}
